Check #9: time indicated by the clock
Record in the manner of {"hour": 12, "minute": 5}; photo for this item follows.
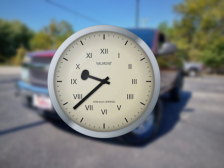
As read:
{"hour": 9, "minute": 38}
